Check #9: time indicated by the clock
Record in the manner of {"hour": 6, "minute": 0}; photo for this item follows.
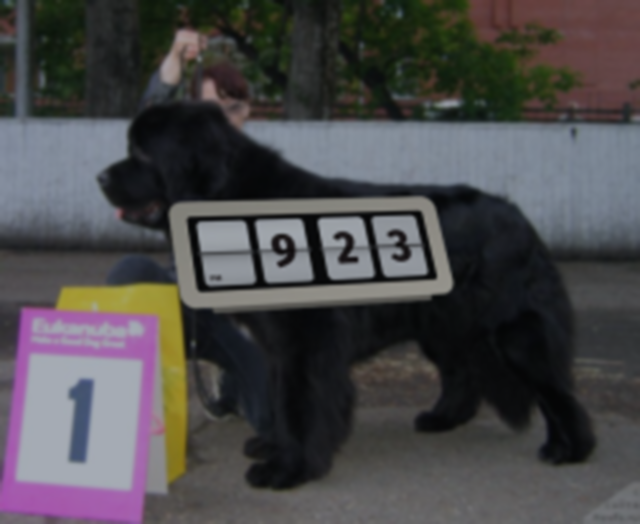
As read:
{"hour": 9, "minute": 23}
